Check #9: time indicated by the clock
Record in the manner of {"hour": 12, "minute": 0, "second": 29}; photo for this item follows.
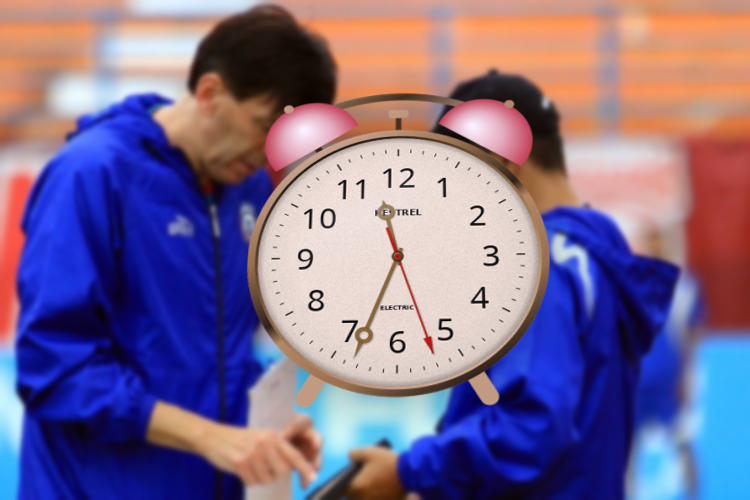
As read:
{"hour": 11, "minute": 33, "second": 27}
